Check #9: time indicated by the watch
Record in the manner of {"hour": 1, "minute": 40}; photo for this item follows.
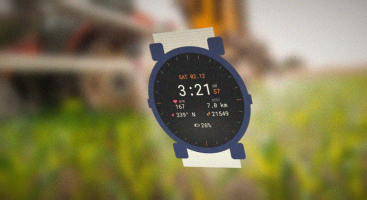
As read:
{"hour": 3, "minute": 21}
